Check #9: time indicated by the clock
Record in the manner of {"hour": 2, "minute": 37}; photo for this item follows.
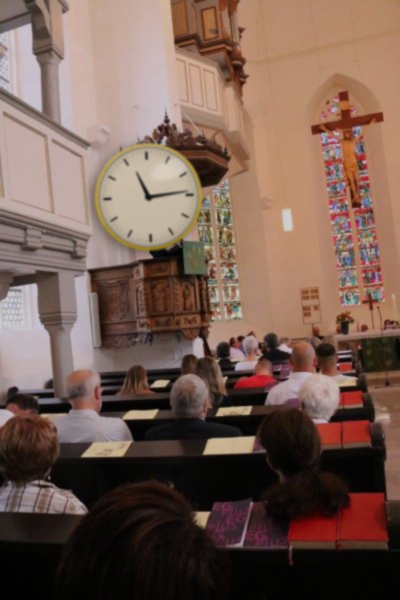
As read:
{"hour": 11, "minute": 14}
